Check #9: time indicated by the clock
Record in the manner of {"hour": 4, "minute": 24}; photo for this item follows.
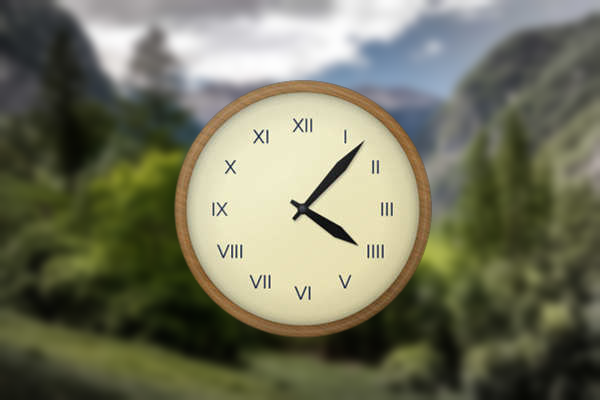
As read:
{"hour": 4, "minute": 7}
